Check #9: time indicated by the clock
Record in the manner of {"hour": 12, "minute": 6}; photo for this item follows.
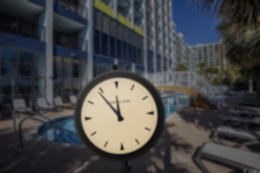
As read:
{"hour": 11, "minute": 54}
